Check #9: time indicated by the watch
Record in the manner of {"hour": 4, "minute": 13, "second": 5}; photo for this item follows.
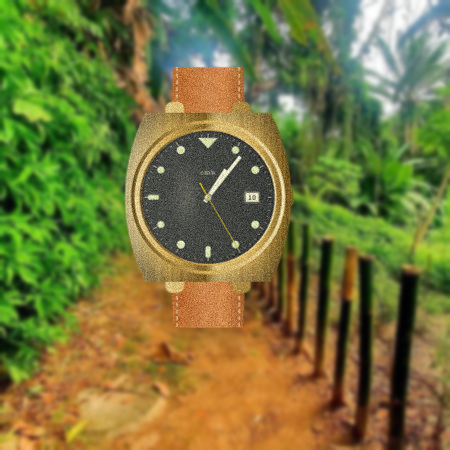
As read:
{"hour": 1, "minute": 6, "second": 25}
